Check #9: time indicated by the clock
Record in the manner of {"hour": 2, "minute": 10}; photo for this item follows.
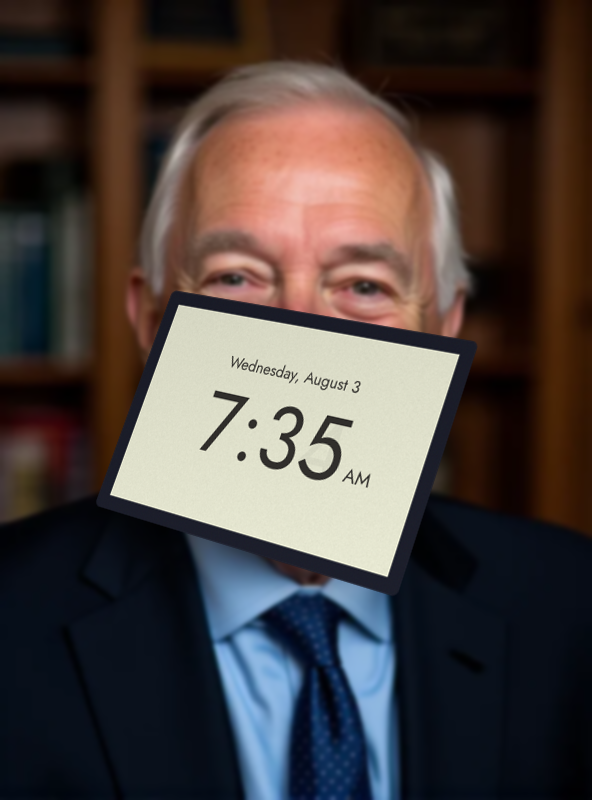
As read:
{"hour": 7, "minute": 35}
